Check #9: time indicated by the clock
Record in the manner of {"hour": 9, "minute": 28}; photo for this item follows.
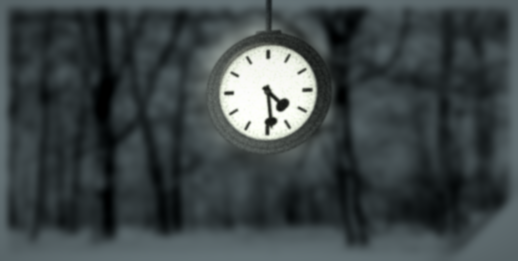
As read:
{"hour": 4, "minute": 29}
